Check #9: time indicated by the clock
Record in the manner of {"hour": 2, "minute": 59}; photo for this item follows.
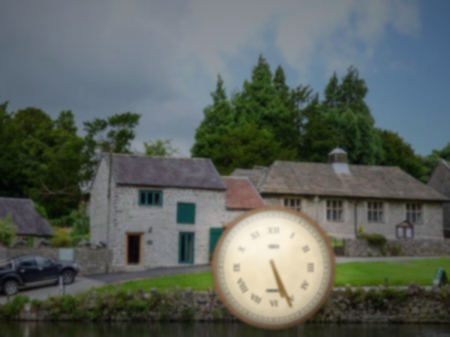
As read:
{"hour": 5, "minute": 26}
